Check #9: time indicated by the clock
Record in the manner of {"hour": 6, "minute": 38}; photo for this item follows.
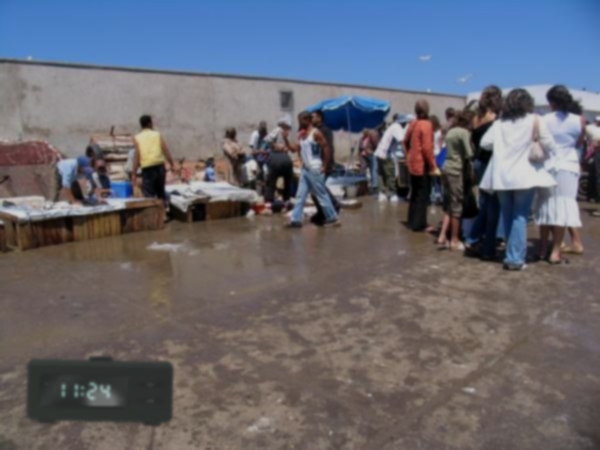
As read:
{"hour": 11, "minute": 24}
